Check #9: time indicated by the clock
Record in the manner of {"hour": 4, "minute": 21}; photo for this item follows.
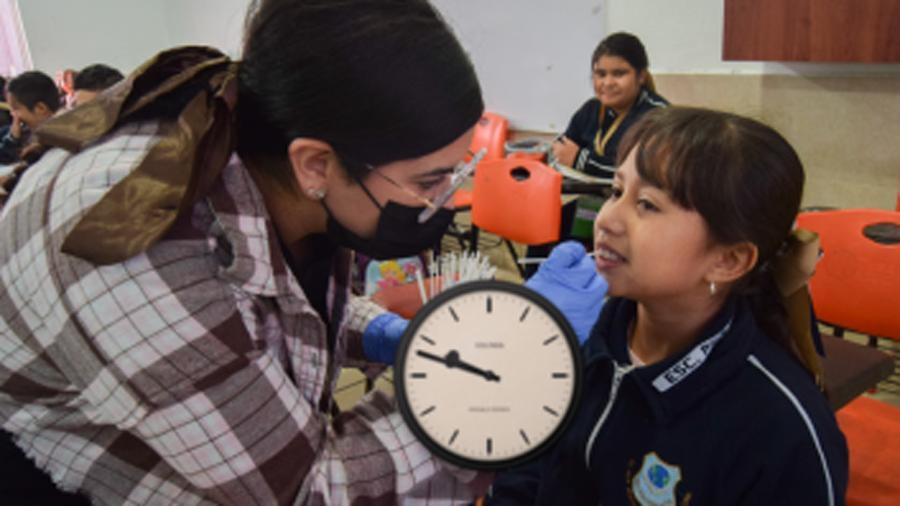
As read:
{"hour": 9, "minute": 48}
